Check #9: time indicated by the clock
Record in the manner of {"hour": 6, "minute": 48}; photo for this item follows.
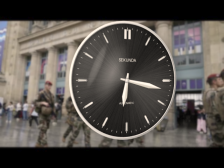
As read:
{"hour": 6, "minute": 17}
